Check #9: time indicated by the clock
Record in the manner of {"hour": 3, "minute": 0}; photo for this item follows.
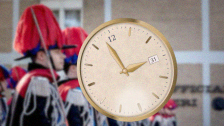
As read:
{"hour": 2, "minute": 58}
